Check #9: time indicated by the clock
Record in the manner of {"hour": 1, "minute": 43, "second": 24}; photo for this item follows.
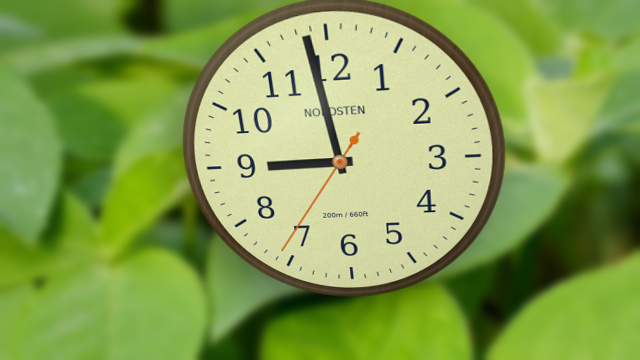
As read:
{"hour": 8, "minute": 58, "second": 36}
